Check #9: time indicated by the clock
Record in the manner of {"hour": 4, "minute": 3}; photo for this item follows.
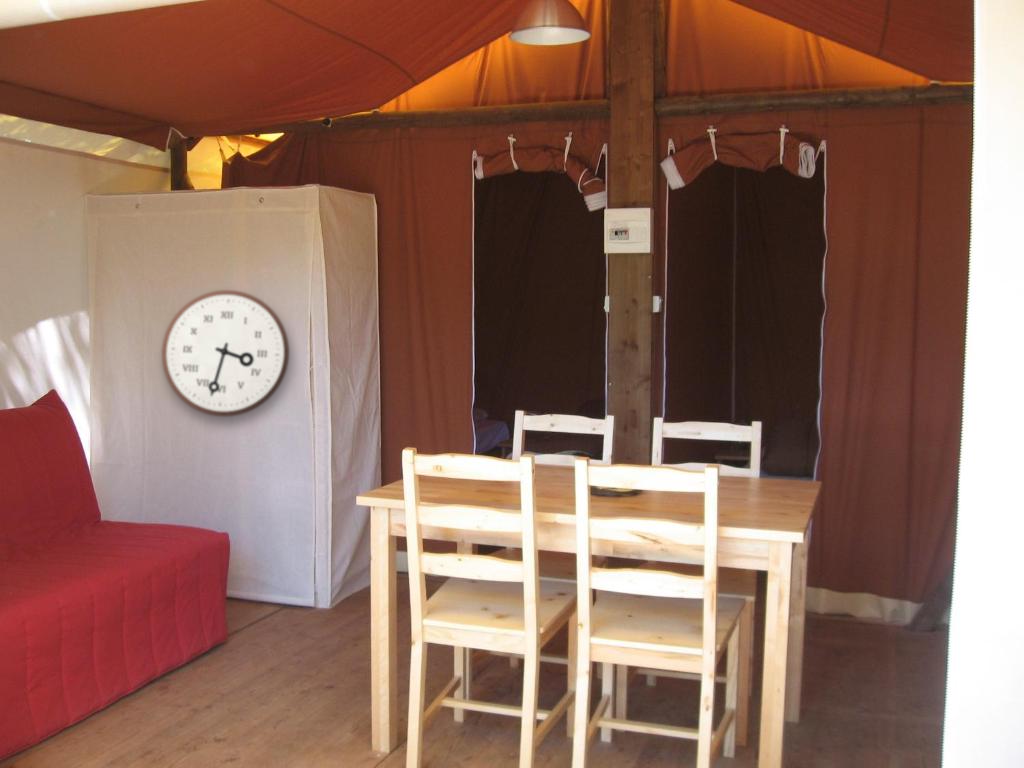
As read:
{"hour": 3, "minute": 32}
